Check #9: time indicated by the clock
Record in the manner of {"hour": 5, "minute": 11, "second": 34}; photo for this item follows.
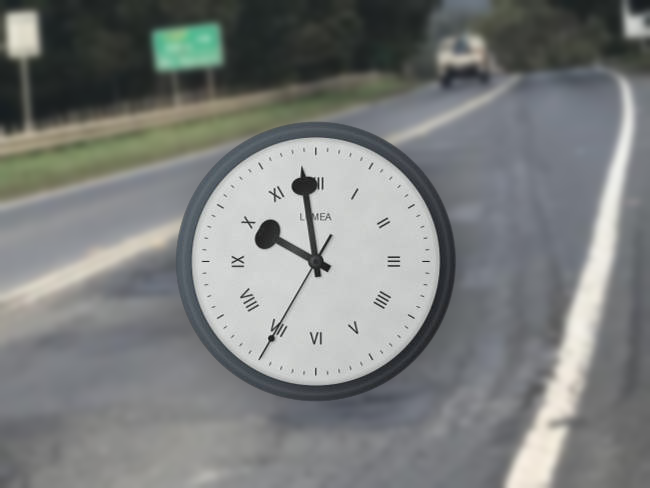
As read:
{"hour": 9, "minute": 58, "second": 35}
